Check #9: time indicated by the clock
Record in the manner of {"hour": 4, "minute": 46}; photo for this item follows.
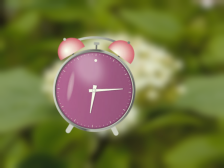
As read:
{"hour": 6, "minute": 14}
